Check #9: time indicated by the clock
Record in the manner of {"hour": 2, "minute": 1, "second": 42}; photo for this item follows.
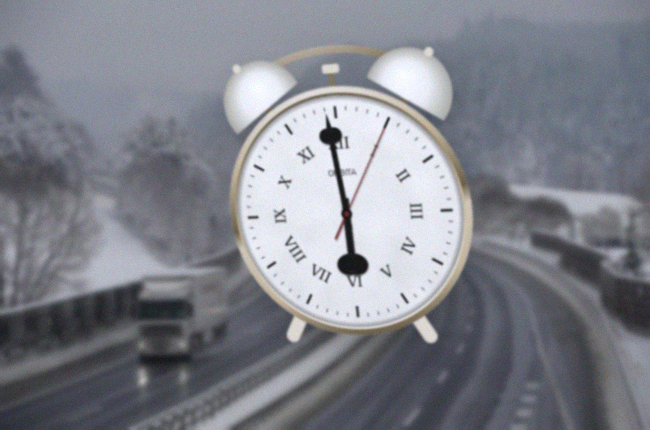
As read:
{"hour": 5, "minute": 59, "second": 5}
